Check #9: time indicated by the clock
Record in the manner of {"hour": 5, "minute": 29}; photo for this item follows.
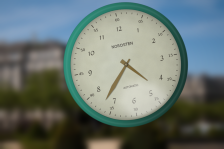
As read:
{"hour": 4, "minute": 37}
